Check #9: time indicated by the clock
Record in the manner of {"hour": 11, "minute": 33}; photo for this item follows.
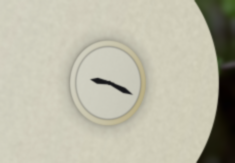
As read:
{"hour": 9, "minute": 19}
